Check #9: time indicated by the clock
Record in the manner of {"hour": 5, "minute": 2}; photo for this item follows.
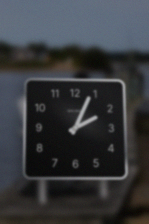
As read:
{"hour": 2, "minute": 4}
